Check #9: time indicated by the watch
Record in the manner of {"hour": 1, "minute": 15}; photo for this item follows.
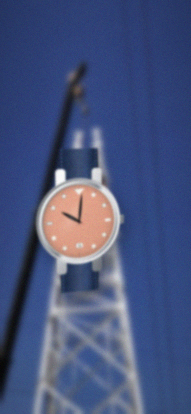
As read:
{"hour": 10, "minute": 1}
